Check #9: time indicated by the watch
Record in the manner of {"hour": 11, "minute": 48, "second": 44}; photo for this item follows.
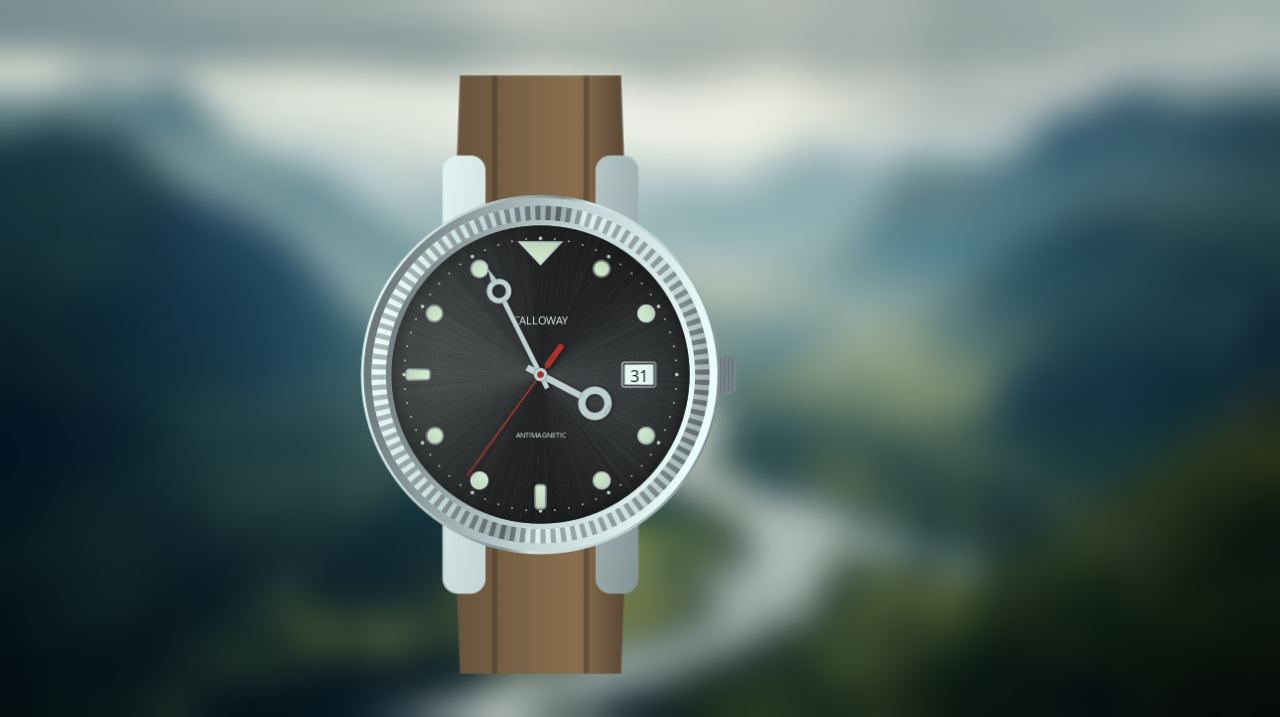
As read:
{"hour": 3, "minute": 55, "second": 36}
